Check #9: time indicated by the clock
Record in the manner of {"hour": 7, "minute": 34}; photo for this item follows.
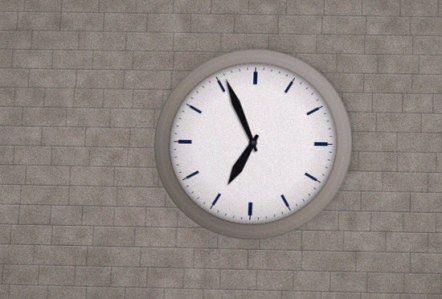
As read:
{"hour": 6, "minute": 56}
